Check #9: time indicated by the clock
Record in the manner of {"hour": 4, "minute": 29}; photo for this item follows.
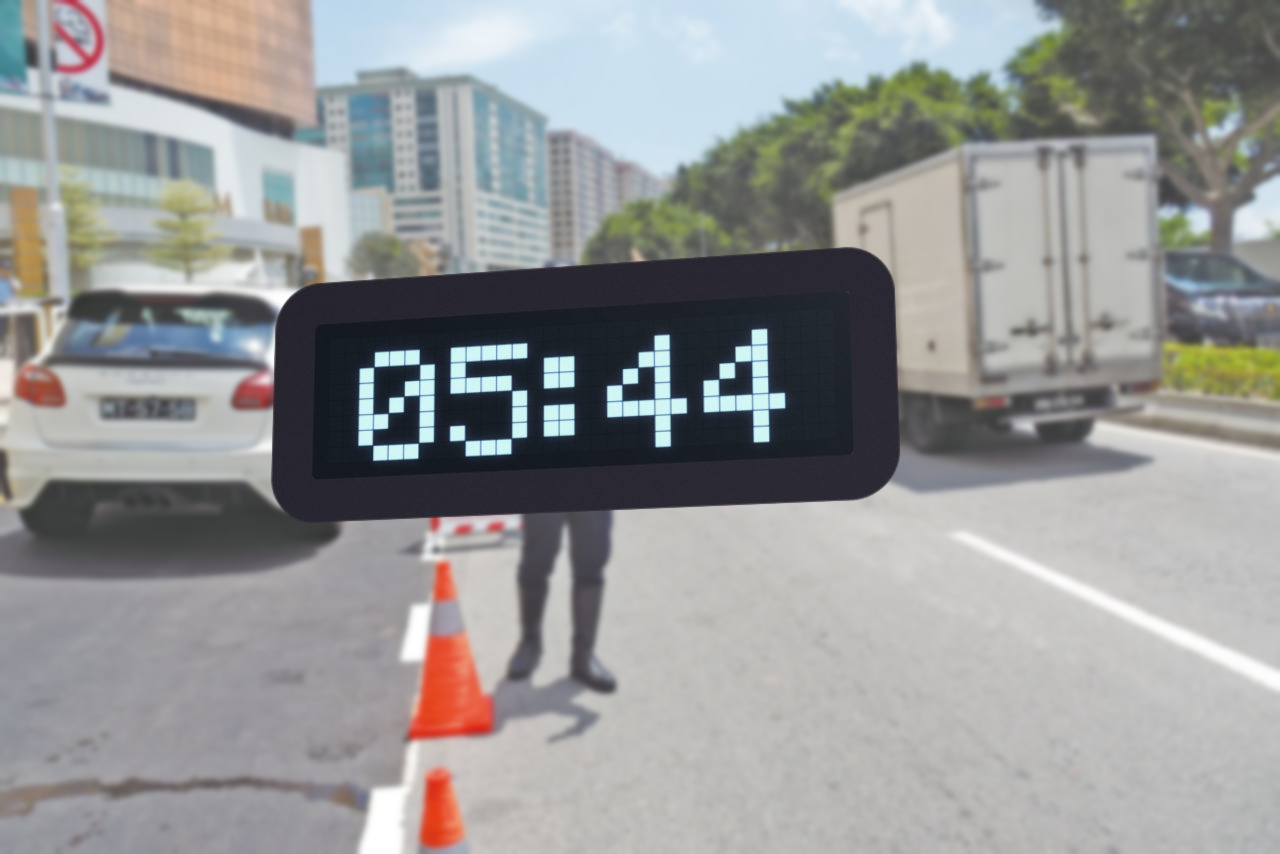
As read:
{"hour": 5, "minute": 44}
